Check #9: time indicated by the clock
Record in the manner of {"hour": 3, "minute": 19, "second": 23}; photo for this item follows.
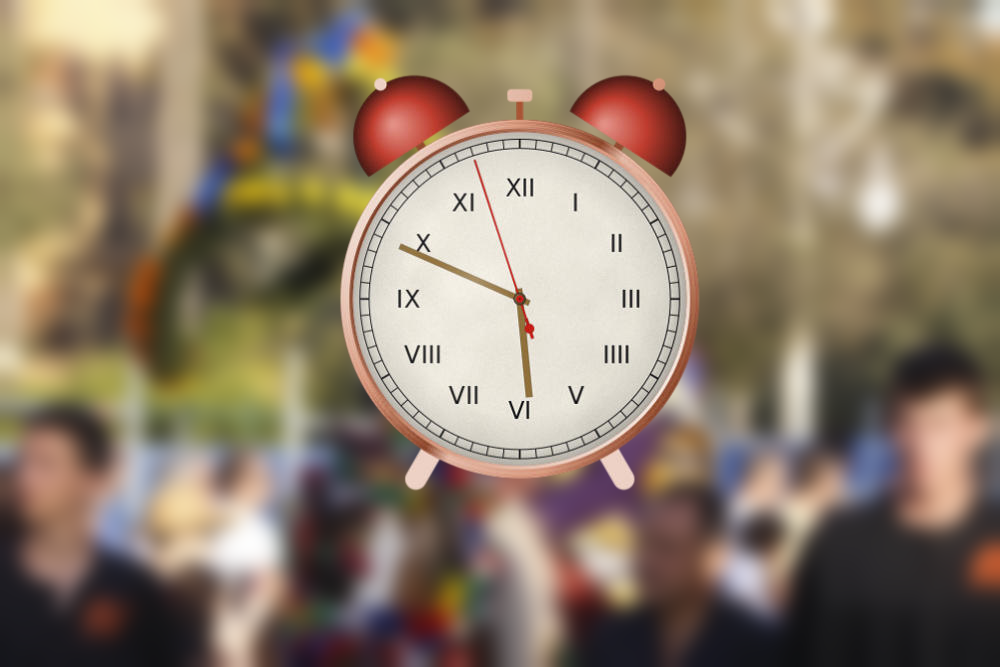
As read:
{"hour": 5, "minute": 48, "second": 57}
